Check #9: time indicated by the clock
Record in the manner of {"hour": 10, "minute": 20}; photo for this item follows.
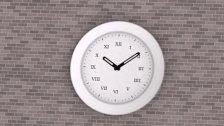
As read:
{"hour": 10, "minute": 9}
